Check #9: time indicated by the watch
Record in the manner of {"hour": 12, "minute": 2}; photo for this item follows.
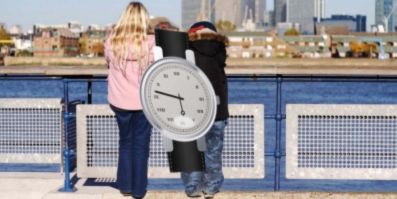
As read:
{"hour": 5, "minute": 47}
